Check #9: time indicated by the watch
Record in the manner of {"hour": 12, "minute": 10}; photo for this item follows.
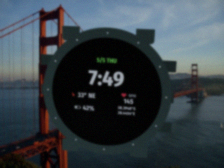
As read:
{"hour": 7, "minute": 49}
